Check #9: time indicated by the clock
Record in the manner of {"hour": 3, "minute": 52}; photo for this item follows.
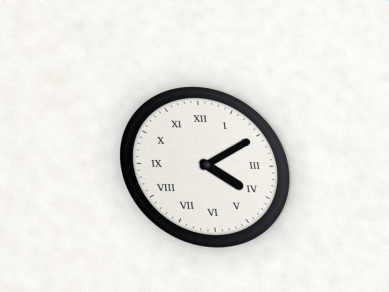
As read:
{"hour": 4, "minute": 10}
